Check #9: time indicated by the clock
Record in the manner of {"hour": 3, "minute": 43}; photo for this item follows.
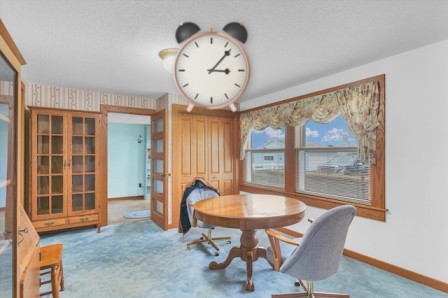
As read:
{"hour": 3, "minute": 7}
